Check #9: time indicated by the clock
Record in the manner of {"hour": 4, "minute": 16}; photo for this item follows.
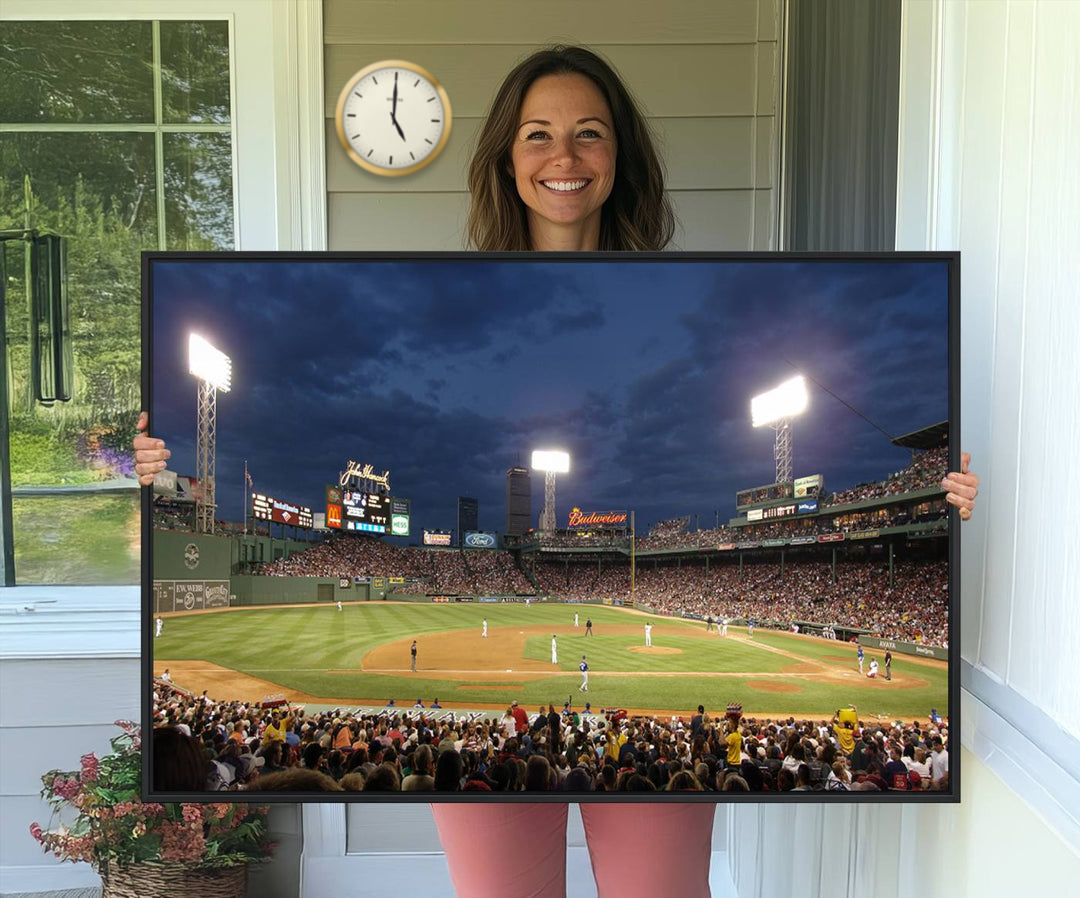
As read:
{"hour": 5, "minute": 0}
